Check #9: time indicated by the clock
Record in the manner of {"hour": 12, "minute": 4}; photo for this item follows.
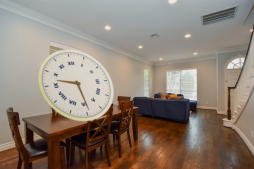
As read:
{"hour": 9, "minute": 29}
